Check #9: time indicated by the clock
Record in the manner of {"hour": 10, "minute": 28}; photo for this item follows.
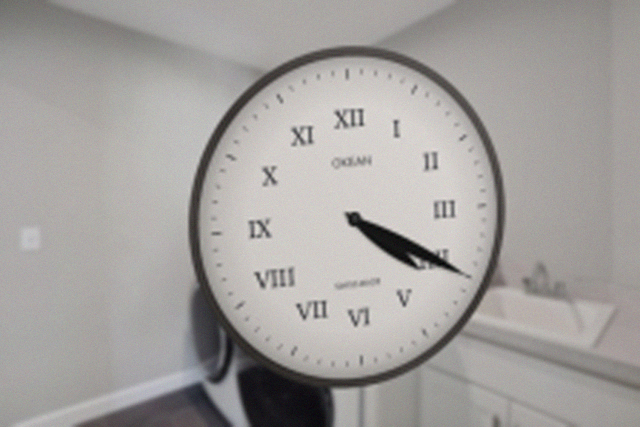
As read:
{"hour": 4, "minute": 20}
